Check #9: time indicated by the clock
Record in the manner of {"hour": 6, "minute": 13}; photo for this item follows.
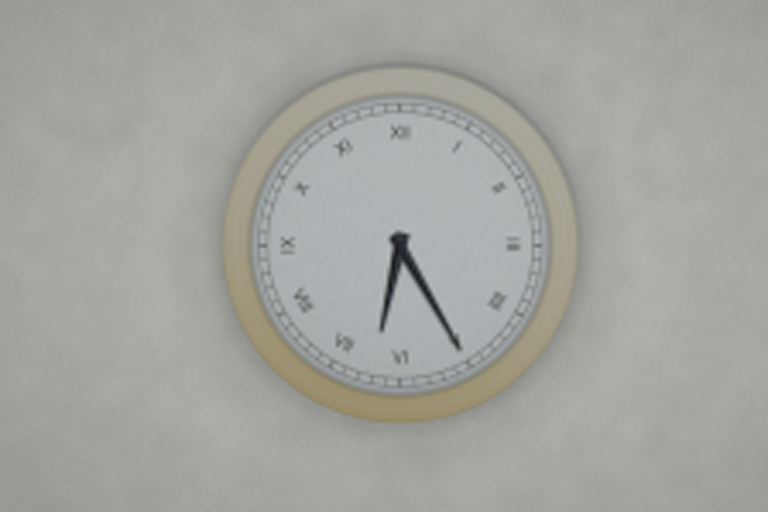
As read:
{"hour": 6, "minute": 25}
